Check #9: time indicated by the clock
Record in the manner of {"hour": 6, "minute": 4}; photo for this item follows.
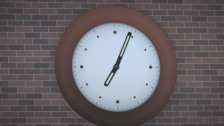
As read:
{"hour": 7, "minute": 4}
